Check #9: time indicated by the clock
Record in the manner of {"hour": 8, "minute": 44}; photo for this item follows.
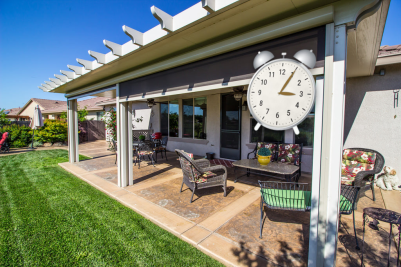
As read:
{"hour": 3, "minute": 5}
